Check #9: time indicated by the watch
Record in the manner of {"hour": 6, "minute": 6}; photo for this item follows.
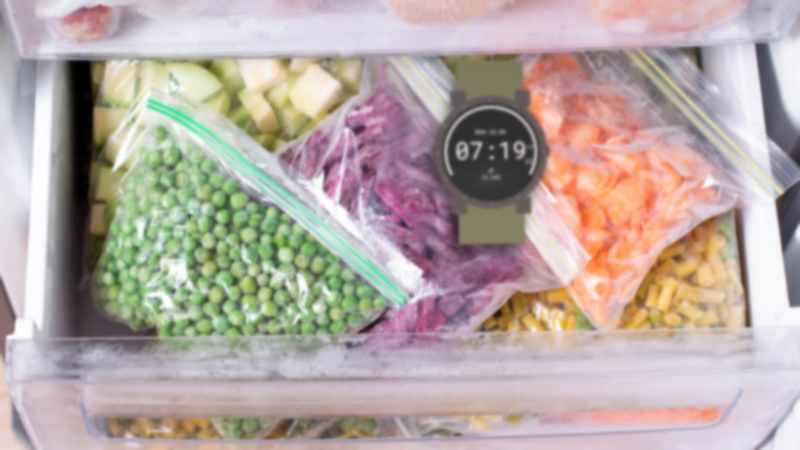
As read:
{"hour": 7, "minute": 19}
